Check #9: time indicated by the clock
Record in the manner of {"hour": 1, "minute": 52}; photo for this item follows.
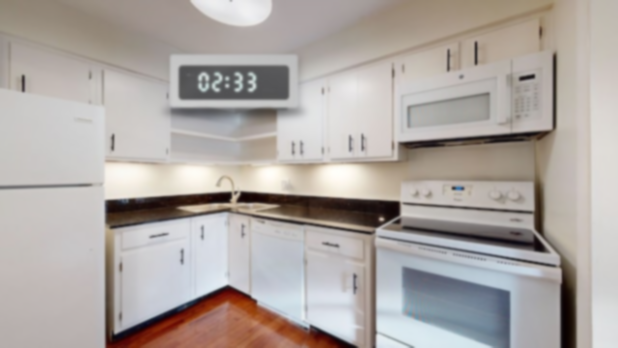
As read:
{"hour": 2, "minute": 33}
